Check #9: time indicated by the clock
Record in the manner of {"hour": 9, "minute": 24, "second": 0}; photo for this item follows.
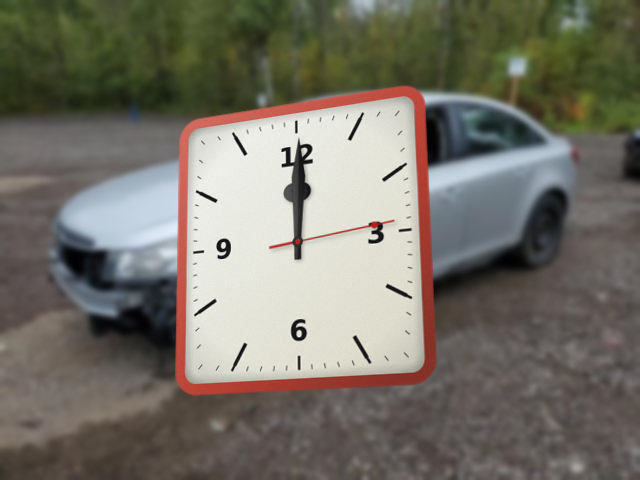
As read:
{"hour": 12, "minute": 0, "second": 14}
